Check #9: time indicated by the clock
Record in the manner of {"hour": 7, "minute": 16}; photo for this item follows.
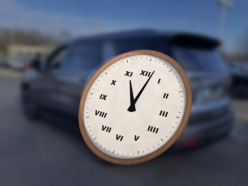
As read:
{"hour": 11, "minute": 2}
